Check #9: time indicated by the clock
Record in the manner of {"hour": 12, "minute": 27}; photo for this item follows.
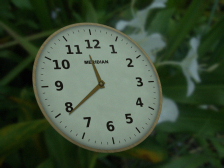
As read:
{"hour": 11, "minute": 39}
